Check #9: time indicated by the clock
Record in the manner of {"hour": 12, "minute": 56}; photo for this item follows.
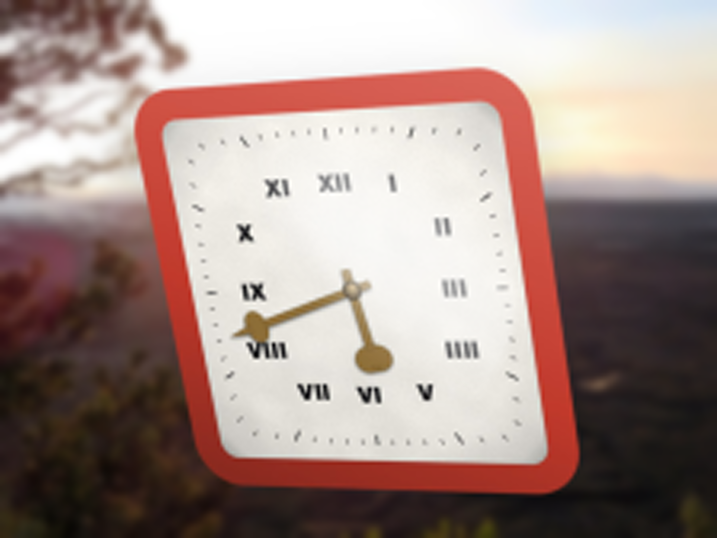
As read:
{"hour": 5, "minute": 42}
